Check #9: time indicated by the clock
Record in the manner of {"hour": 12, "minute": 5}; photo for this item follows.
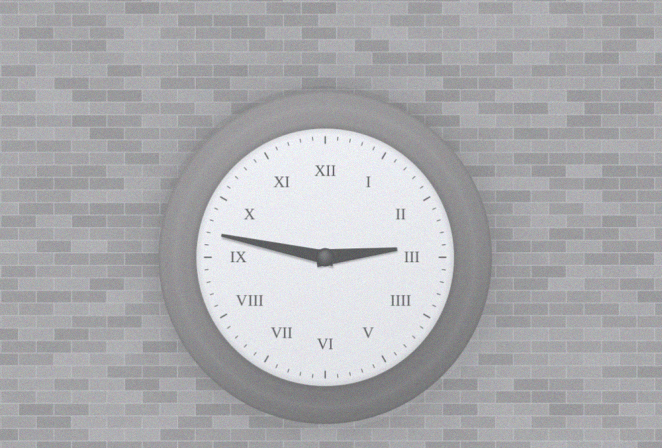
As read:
{"hour": 2, "minute": 47}
